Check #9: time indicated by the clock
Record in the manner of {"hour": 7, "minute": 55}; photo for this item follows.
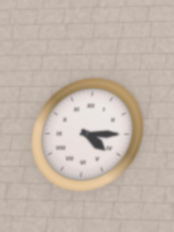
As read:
{"hour": 4, "minute": 15}
